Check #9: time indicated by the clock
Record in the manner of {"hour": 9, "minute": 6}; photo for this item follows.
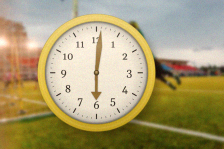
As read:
{"hour": 6, "minute": 1}
